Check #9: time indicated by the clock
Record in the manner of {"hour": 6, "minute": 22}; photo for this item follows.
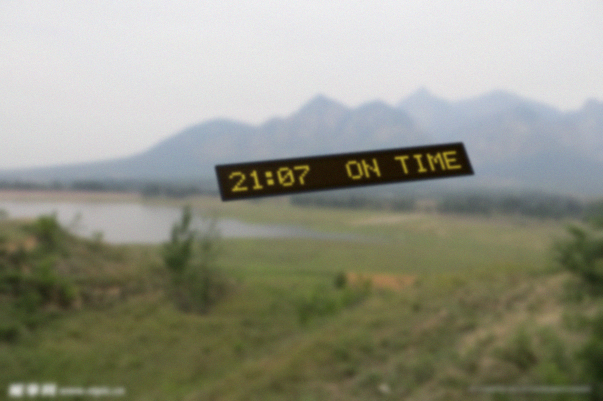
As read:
{"hour": 21, "minute": 7}
